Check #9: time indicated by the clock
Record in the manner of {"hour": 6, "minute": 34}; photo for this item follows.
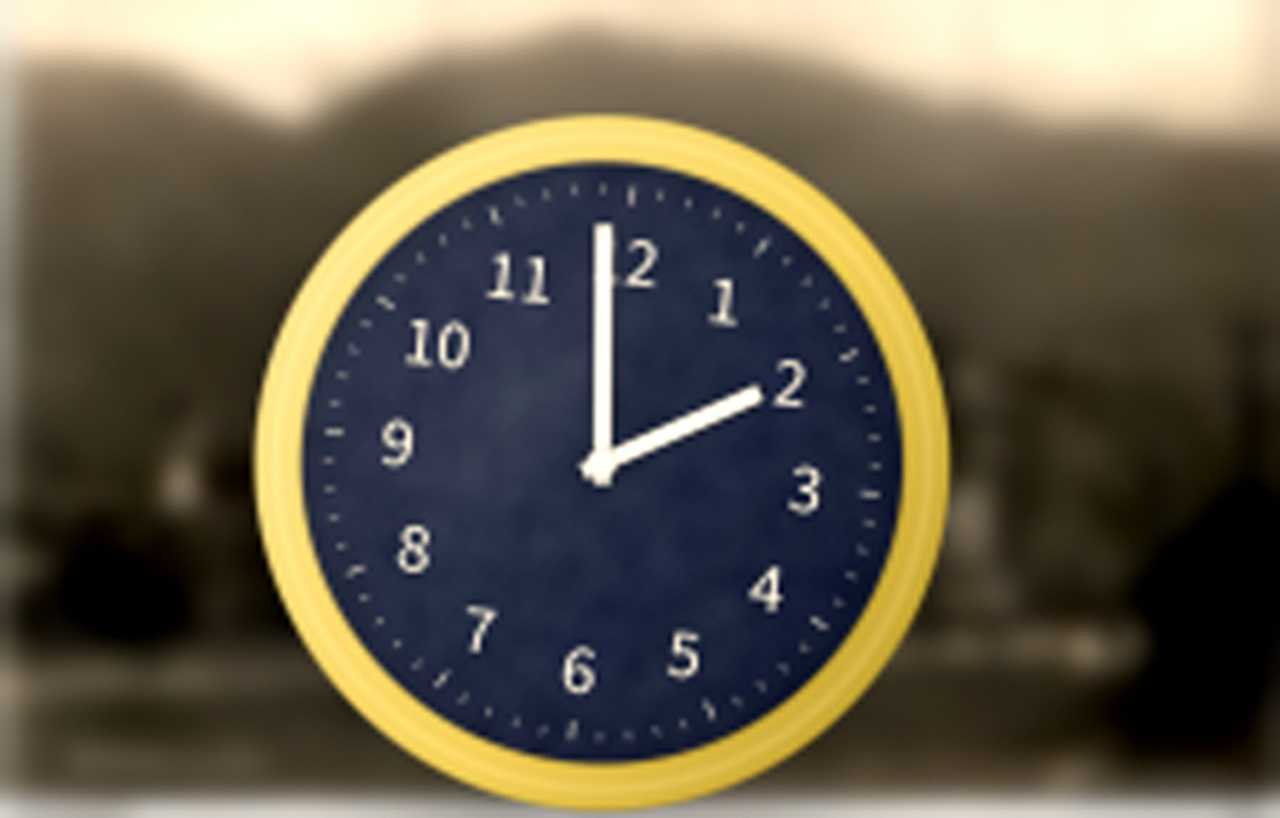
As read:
{"hour": 1, "minute": 59}
